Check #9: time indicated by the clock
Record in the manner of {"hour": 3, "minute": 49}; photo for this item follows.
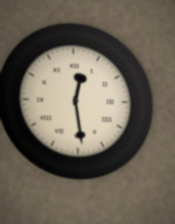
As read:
{"hour": 12, "minute": 29}
